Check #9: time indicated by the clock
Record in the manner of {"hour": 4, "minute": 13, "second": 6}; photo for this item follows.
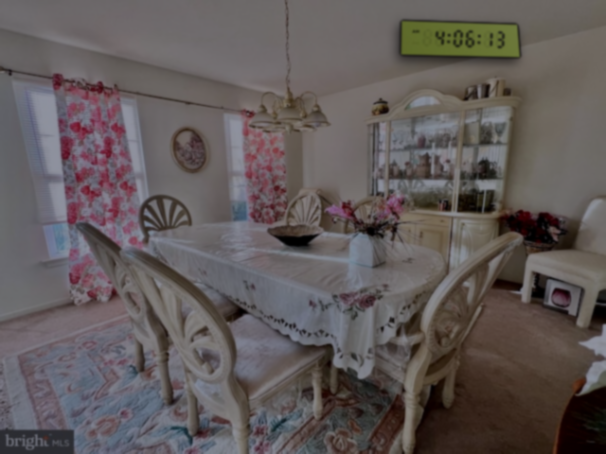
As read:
{"hour": 4, "minute": 6, "second": 13}
